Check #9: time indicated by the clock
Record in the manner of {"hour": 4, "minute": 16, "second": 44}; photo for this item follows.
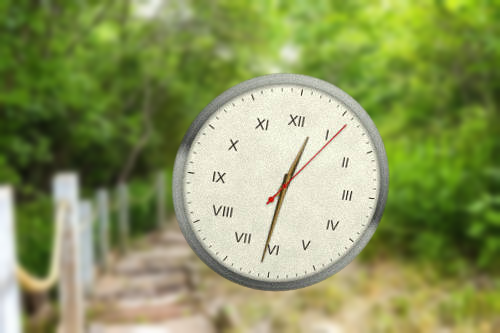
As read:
{"hour": 12, "minute": 31, "second": 6}
